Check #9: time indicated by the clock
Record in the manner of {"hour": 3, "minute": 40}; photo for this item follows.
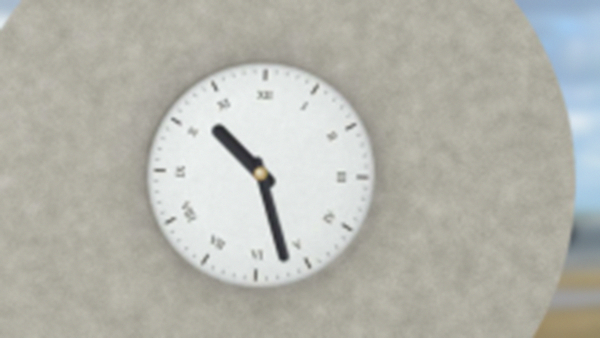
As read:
{"hour": 10, "minute": 27}
